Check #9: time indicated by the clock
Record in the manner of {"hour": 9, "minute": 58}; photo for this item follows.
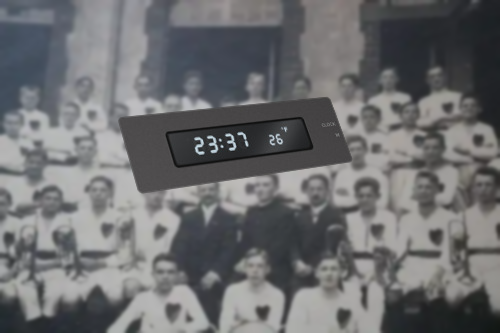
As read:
{"hour": 23, "minute": 37}
